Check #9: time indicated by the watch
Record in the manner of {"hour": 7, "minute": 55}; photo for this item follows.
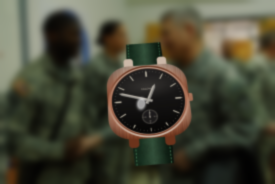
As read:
{"hour": 12, "minute": 48}
